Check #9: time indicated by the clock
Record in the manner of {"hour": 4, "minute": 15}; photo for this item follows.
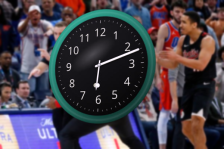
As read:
{"hour": 6, "minute": 12}
